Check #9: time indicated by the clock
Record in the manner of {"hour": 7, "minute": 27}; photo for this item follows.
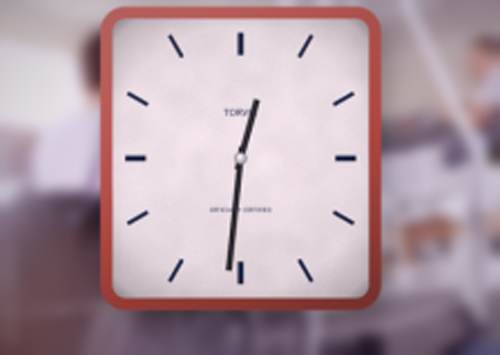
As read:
{"hour": 12, "minute": 31}
